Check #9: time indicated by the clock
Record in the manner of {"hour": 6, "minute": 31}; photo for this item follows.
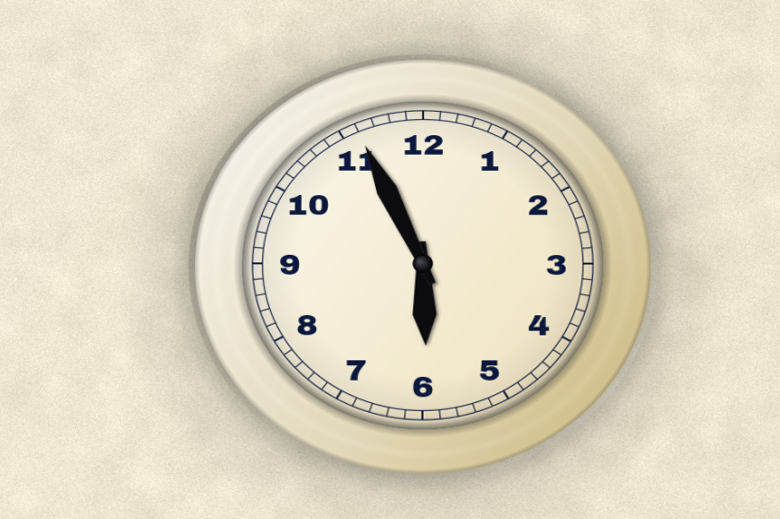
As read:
{"hour": 5, "minute": 56}
